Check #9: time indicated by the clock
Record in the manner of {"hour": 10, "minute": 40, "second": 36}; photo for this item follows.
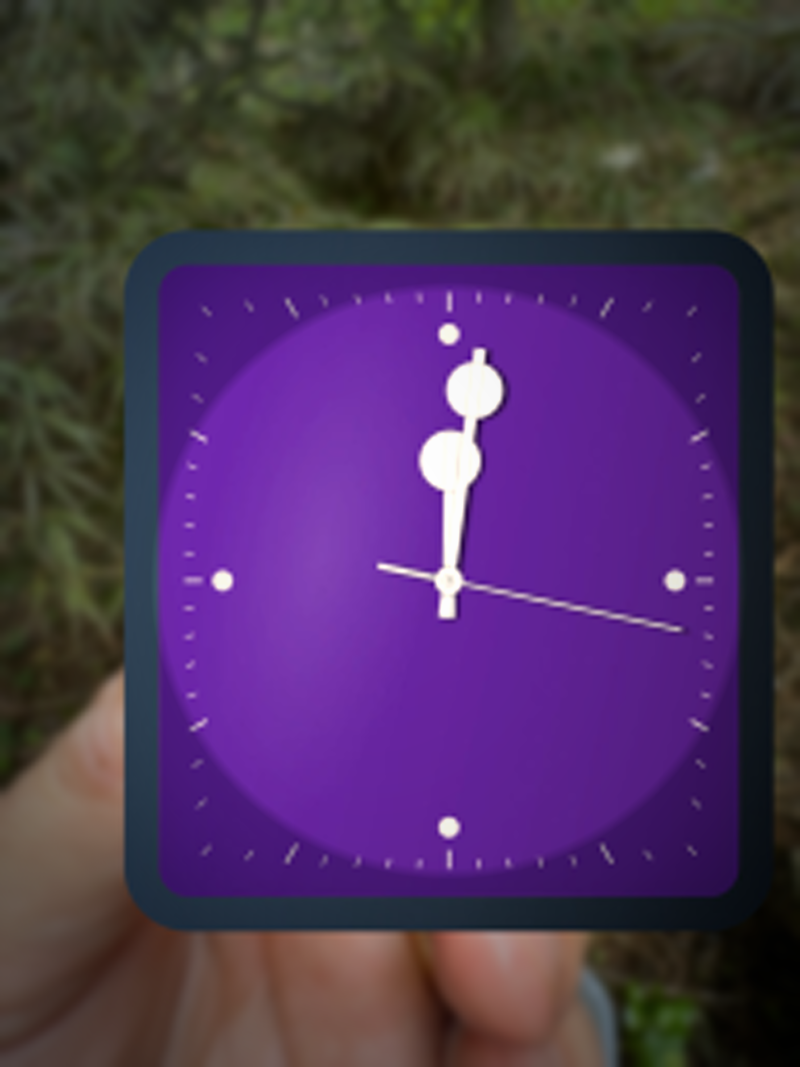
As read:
{"hour": 12, "minute": 1, "second": 17}
